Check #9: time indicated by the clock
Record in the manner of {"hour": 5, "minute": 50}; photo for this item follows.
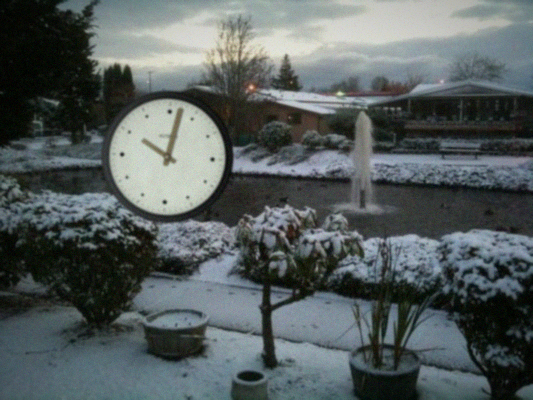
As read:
{"hour": 10, "minute": 2}
